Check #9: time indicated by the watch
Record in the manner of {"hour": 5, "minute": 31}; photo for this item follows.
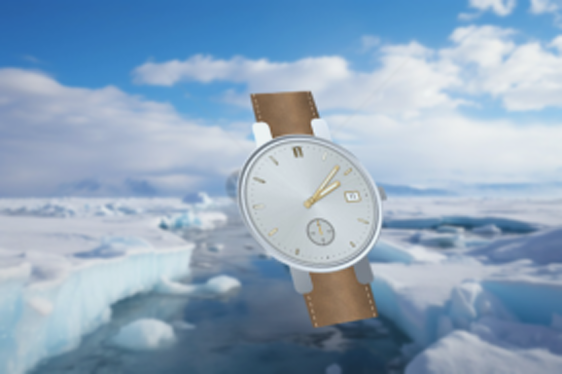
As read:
{"hour": 2, "minute": 8}
